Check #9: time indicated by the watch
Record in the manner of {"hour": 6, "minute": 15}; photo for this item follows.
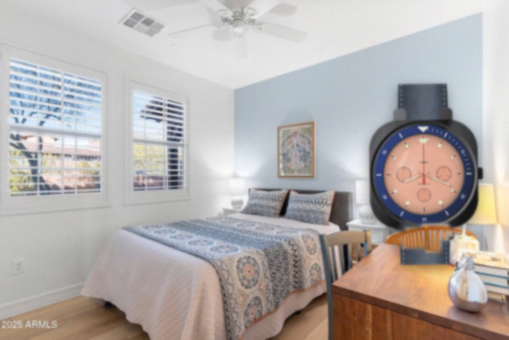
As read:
{"hour": 8, "minute": 19}
